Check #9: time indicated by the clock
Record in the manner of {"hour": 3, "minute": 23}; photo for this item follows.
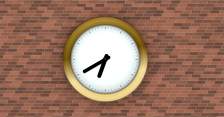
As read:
{"hour": 6, "minute": 40}
